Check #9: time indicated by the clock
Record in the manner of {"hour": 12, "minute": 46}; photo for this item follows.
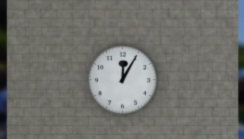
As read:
{"hour": 12, "minute": 5}
